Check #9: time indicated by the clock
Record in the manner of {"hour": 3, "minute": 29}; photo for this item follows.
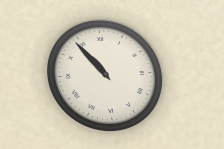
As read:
{"hour": 10, "minute": 54}
